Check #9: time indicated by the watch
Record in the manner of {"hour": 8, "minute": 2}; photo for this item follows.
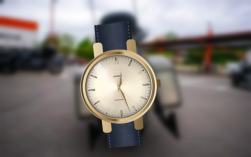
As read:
{"hour": 12, "minute": 27}
